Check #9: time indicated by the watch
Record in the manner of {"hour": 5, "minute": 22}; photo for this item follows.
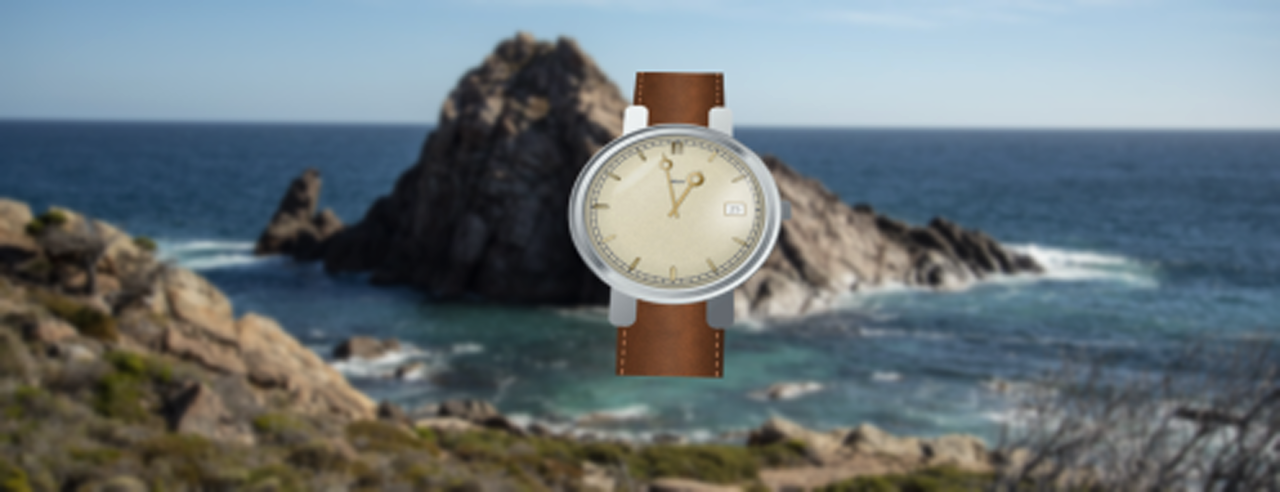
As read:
{"hour": 12, "minute": 58}
